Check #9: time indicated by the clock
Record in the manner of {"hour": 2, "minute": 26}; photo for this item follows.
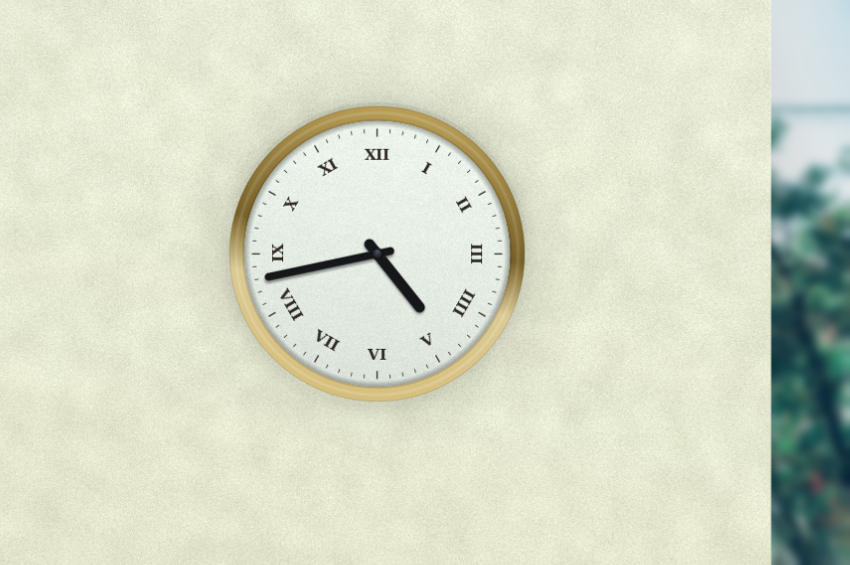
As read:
{"hour": 4, "minute": 43}
